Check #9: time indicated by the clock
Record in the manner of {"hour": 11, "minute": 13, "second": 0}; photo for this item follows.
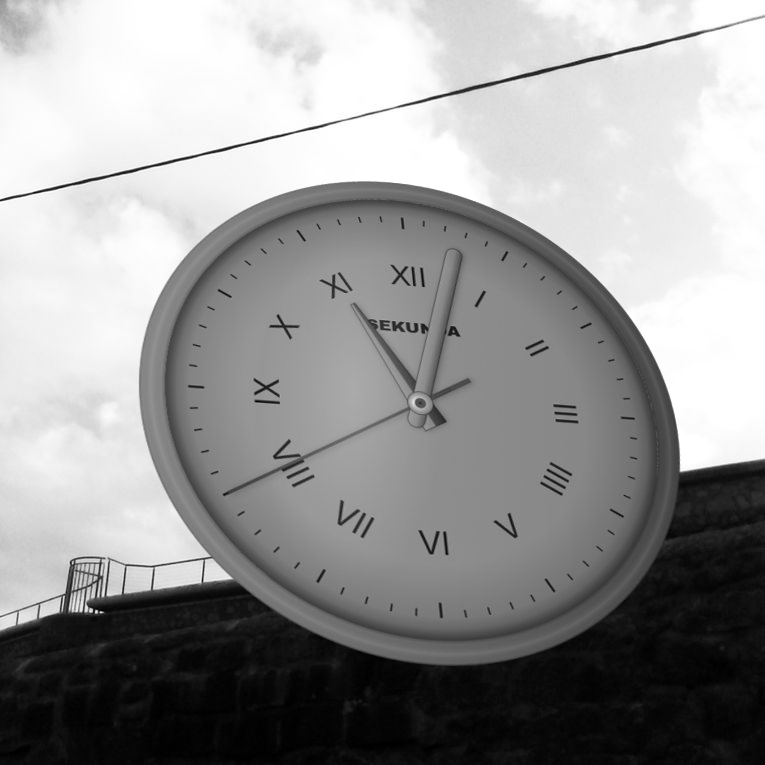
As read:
{"hour": 11, "minute": 2, "second": 40}
